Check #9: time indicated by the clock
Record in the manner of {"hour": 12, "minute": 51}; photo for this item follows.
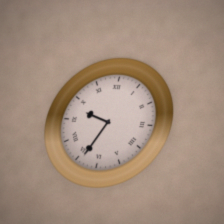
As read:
{"hour": 9, "minute": 34}
